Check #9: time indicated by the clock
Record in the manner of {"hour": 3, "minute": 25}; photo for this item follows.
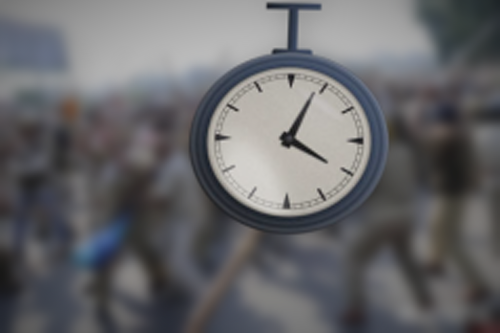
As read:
{"hour": 4, "minute": 4}
